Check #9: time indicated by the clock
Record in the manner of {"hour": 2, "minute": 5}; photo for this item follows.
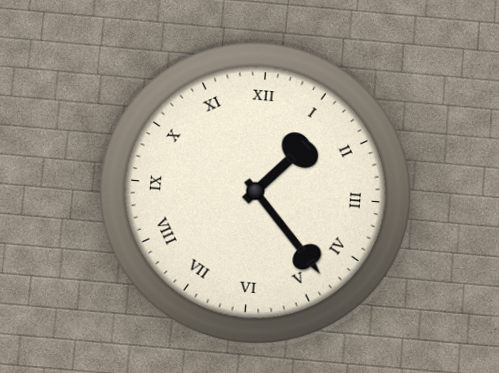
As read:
{"hour": 1, "minute": 23}
